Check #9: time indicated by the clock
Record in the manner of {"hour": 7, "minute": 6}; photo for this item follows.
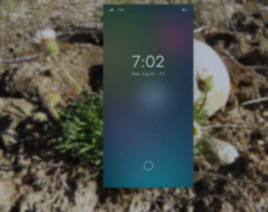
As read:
{"hour": 7, "minute": 2}
